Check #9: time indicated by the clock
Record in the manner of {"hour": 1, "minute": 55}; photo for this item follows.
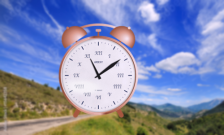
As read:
{"hour": 11, "minute": 9}
